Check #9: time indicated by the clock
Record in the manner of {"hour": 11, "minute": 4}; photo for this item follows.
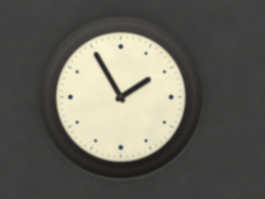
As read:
{"hour": 1, "minute": 55}
